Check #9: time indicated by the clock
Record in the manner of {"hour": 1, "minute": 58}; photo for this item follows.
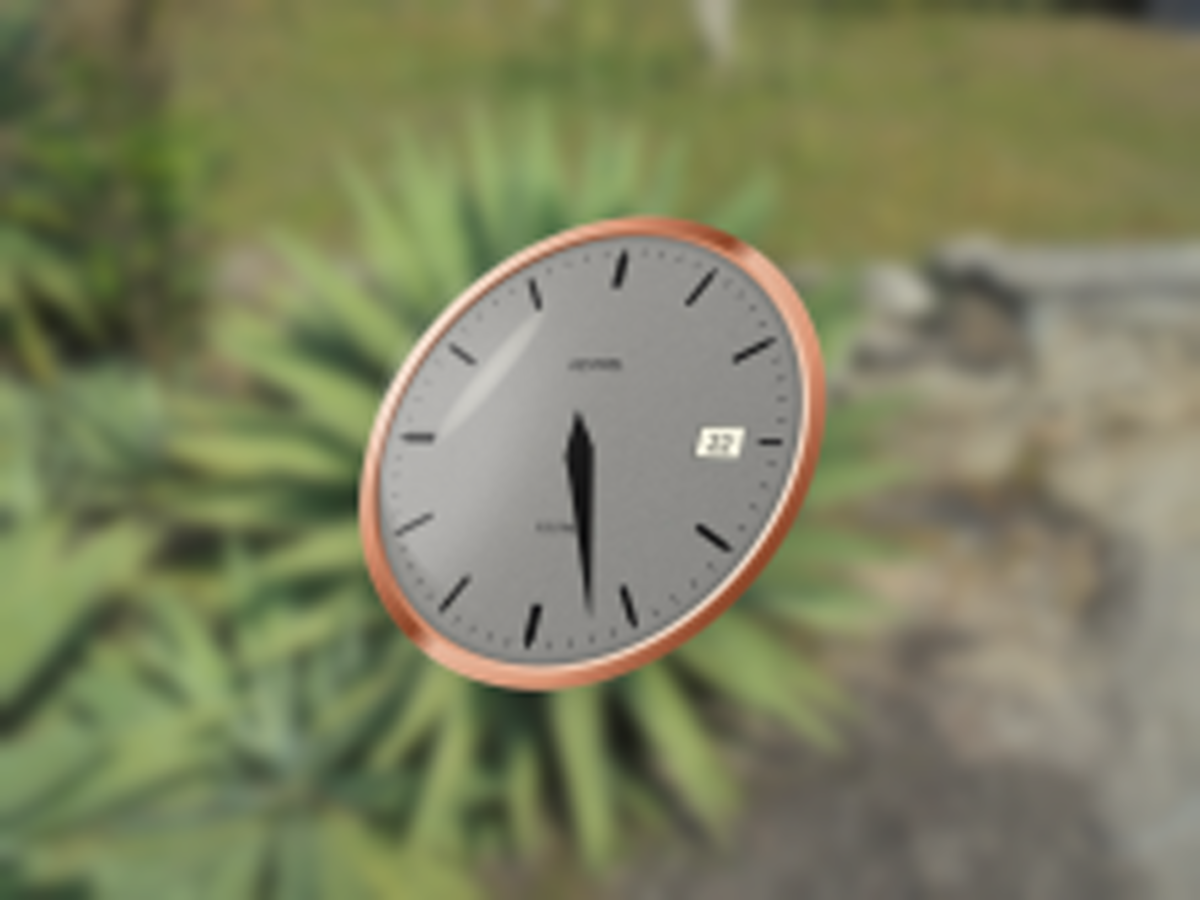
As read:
{"hour": 5, "minute": 27}
